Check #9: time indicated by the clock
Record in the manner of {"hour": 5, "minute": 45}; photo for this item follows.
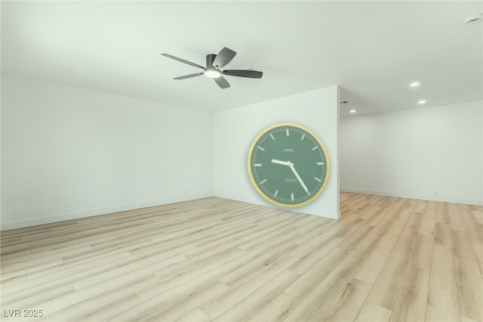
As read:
{"hour": 9, "minute": 25}
